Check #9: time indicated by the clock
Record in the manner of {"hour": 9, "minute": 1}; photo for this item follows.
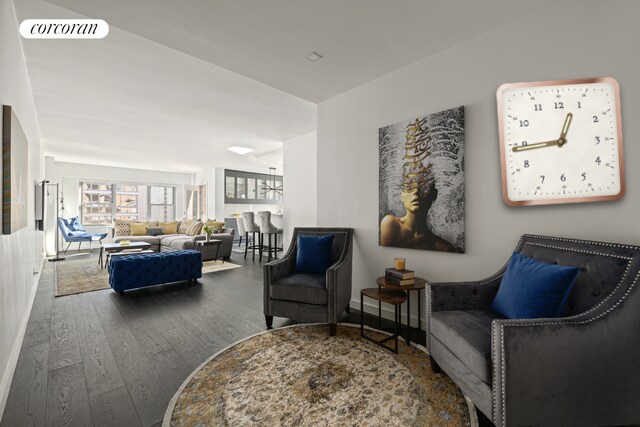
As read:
{"hour": 12, "minute": 44}
